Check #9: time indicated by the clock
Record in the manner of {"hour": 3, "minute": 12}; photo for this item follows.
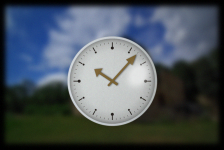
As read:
{"hour": 10, "minute": 7}
